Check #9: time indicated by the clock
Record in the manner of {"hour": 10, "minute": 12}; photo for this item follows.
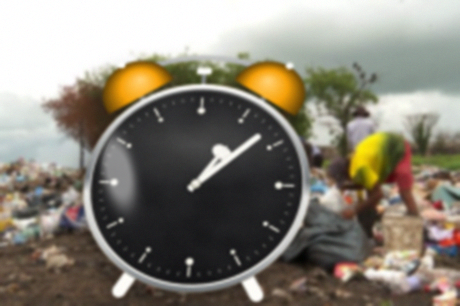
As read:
{"hour": 1, "minute": 8}
